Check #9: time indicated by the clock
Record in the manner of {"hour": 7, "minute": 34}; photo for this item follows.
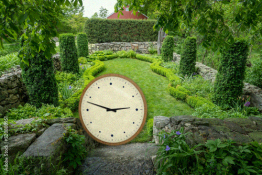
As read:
{"hour": 2, "minute": 48}
